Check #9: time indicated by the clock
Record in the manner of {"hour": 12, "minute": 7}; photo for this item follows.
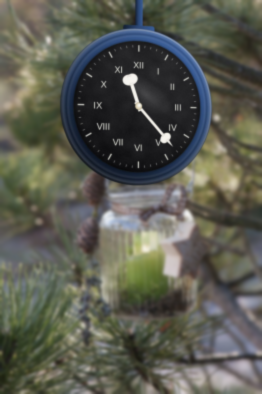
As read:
{"hour": 11, "minute": 23}
